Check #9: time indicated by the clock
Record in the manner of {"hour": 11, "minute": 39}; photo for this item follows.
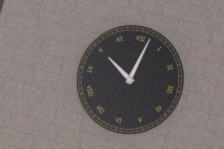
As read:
{"hour": 10, "minute": 2}
